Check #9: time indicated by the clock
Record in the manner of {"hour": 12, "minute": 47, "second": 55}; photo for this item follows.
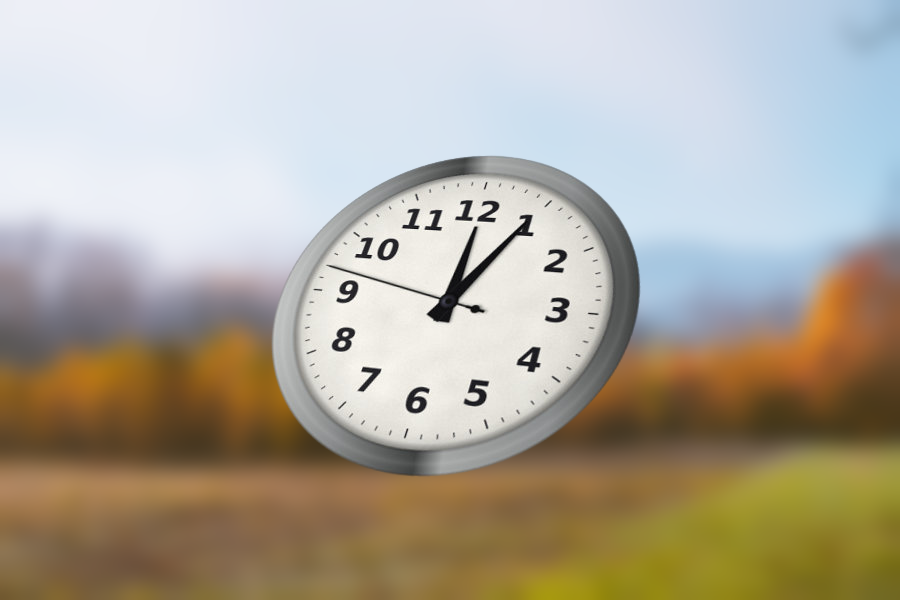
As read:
{"hour": 12, "minute": 4, "second": 47}
